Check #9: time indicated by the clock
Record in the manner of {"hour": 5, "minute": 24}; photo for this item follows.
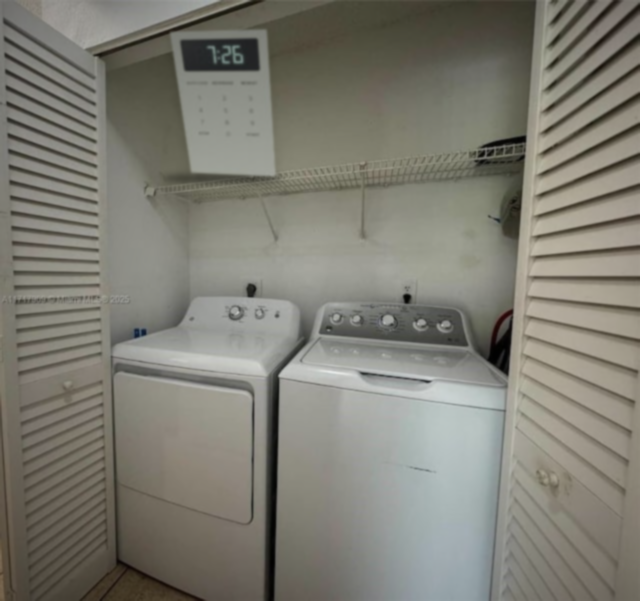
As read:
{"hour": 7, "minute": 26}
